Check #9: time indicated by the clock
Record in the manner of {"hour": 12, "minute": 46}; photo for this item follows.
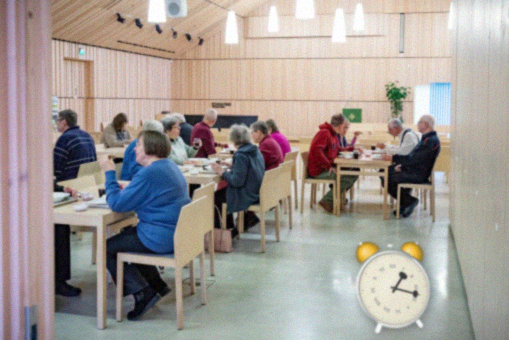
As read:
{"hour": 1, "minute": 18}
